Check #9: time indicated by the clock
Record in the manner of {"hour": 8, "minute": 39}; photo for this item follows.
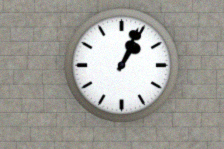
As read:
{"hour": 1, "minute": 4}
